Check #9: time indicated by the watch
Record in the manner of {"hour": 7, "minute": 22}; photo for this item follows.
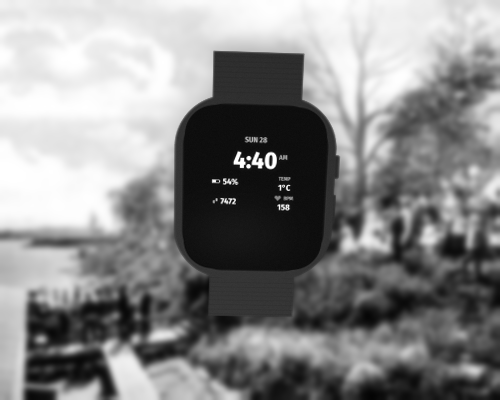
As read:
{"hour": 4, "minute": 40}
